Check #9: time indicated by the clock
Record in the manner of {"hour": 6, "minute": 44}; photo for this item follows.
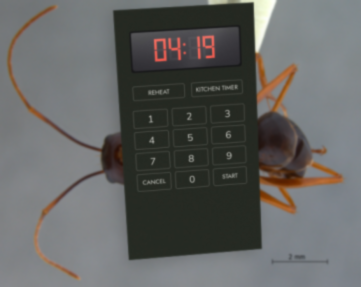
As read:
{"hour": 4, "minute": 19}
